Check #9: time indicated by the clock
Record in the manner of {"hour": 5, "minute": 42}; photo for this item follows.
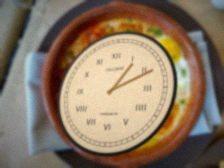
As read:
{"hour": 1, "minute": 11}
